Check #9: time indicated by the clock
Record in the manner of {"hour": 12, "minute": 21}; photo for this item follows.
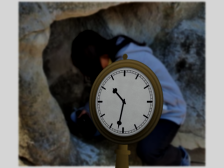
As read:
{"hour": 10, "minute": 32}
